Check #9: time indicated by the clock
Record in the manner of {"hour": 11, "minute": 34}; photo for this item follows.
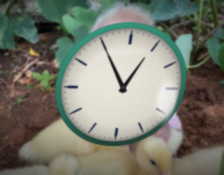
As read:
{"hour": 12, "minute": 55}
